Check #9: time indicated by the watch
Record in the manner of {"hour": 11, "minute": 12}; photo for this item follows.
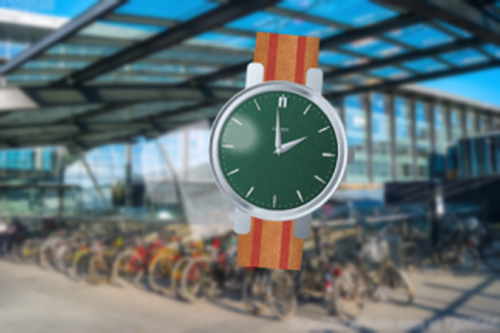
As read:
{"hour": 1, "minute": 59}
